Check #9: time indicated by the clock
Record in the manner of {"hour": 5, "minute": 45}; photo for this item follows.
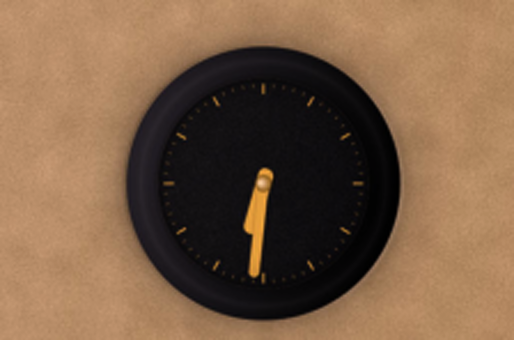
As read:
{"hour": 6, "minute": 31}
